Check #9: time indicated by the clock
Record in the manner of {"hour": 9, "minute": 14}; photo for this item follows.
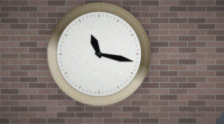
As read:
{"hour": 11, "minute": 17}
